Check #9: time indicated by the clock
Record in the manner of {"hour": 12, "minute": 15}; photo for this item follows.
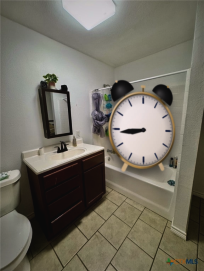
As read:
{"hour": 8, "minute": 44}
